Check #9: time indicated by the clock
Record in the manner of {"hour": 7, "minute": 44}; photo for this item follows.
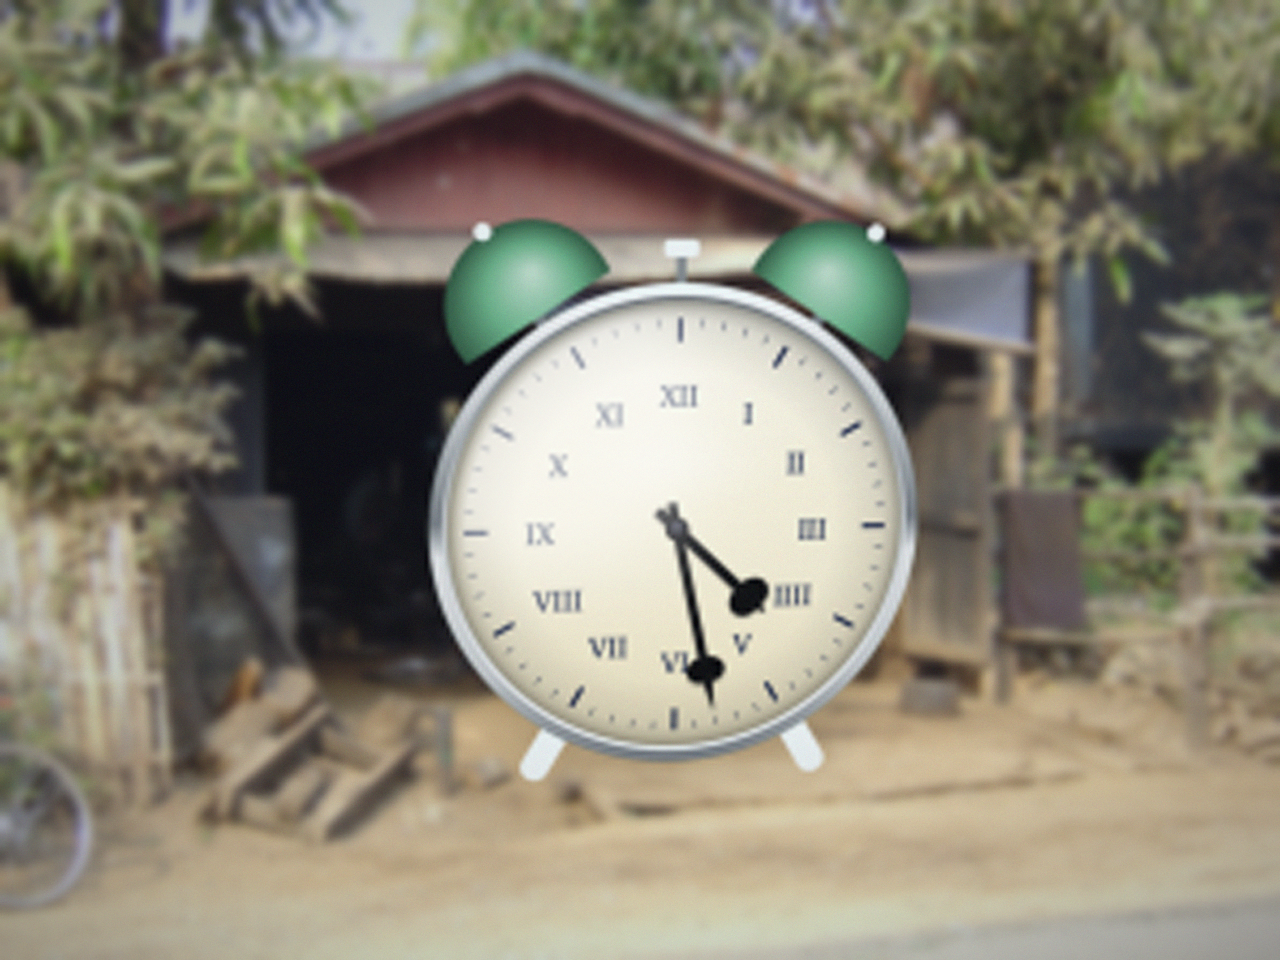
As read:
{"hour": 4, "minute": 28}
